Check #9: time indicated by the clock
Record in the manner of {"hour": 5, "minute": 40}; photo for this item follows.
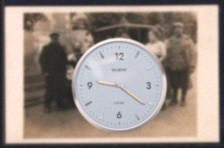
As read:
{"hour": 9, "minute": 21}
